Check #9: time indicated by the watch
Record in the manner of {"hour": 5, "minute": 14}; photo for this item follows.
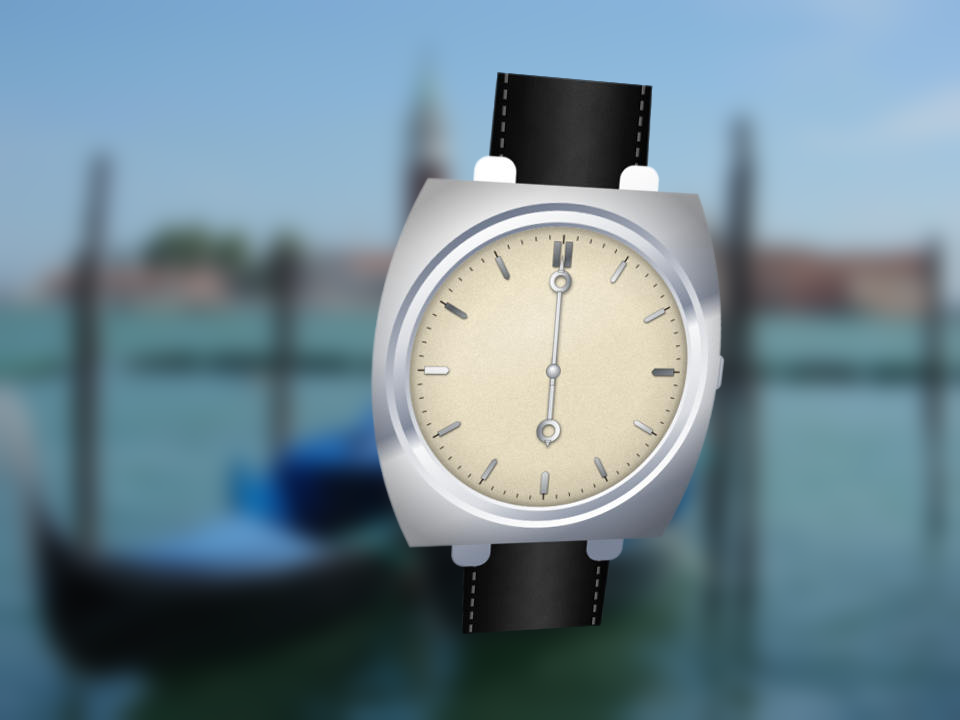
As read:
{"hour": 6, "minute": 0}
